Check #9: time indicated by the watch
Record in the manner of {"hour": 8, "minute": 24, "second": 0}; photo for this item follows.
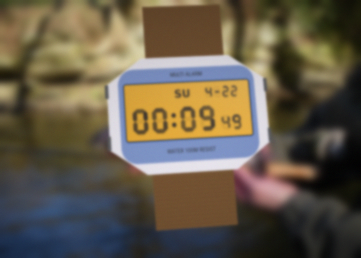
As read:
{"hour": 0, "minute": 9, "second": 49}
